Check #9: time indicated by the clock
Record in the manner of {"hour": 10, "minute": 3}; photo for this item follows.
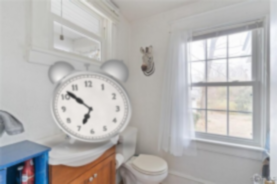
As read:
{"hour": 6, "minute": 52}
